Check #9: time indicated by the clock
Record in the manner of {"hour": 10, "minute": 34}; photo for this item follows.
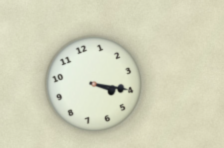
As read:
{"hour": 4, "minute": 20}
